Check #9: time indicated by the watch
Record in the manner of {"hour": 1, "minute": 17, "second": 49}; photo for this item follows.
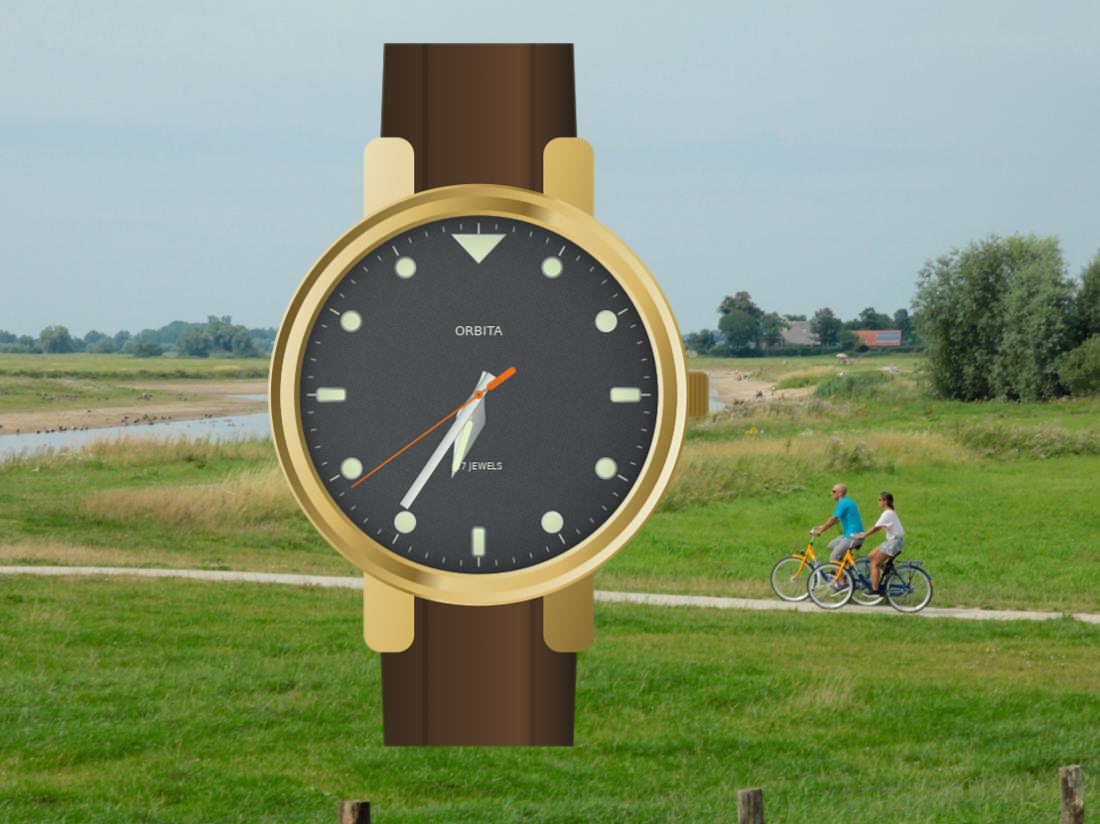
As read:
{"hour": 6, "minute": 35, "second": 39}
